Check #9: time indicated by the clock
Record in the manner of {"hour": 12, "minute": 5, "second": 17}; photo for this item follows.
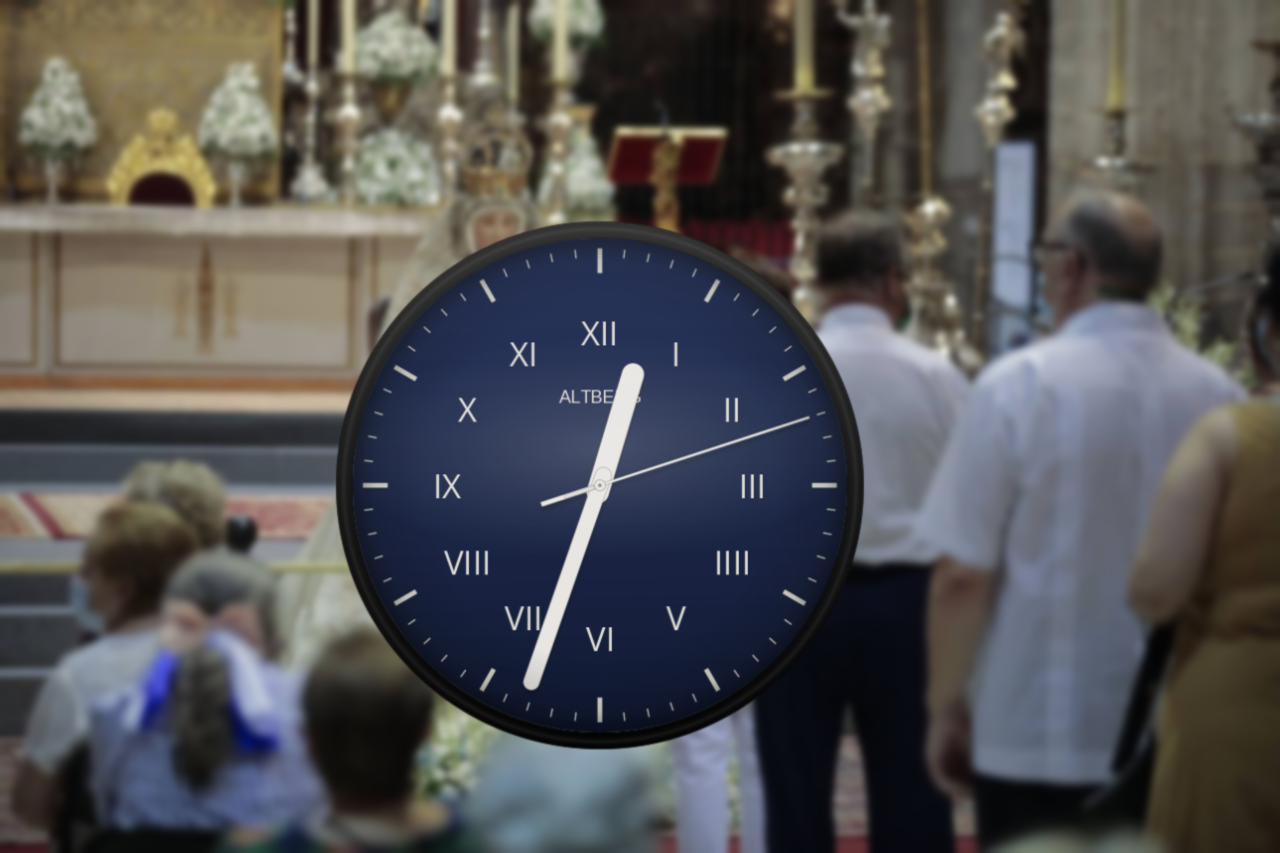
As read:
{"hour": 12, "minute": 33, "second": 12}
